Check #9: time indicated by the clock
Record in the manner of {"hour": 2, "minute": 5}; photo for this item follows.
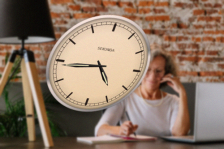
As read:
{"hour": 4, "minute": 44}
